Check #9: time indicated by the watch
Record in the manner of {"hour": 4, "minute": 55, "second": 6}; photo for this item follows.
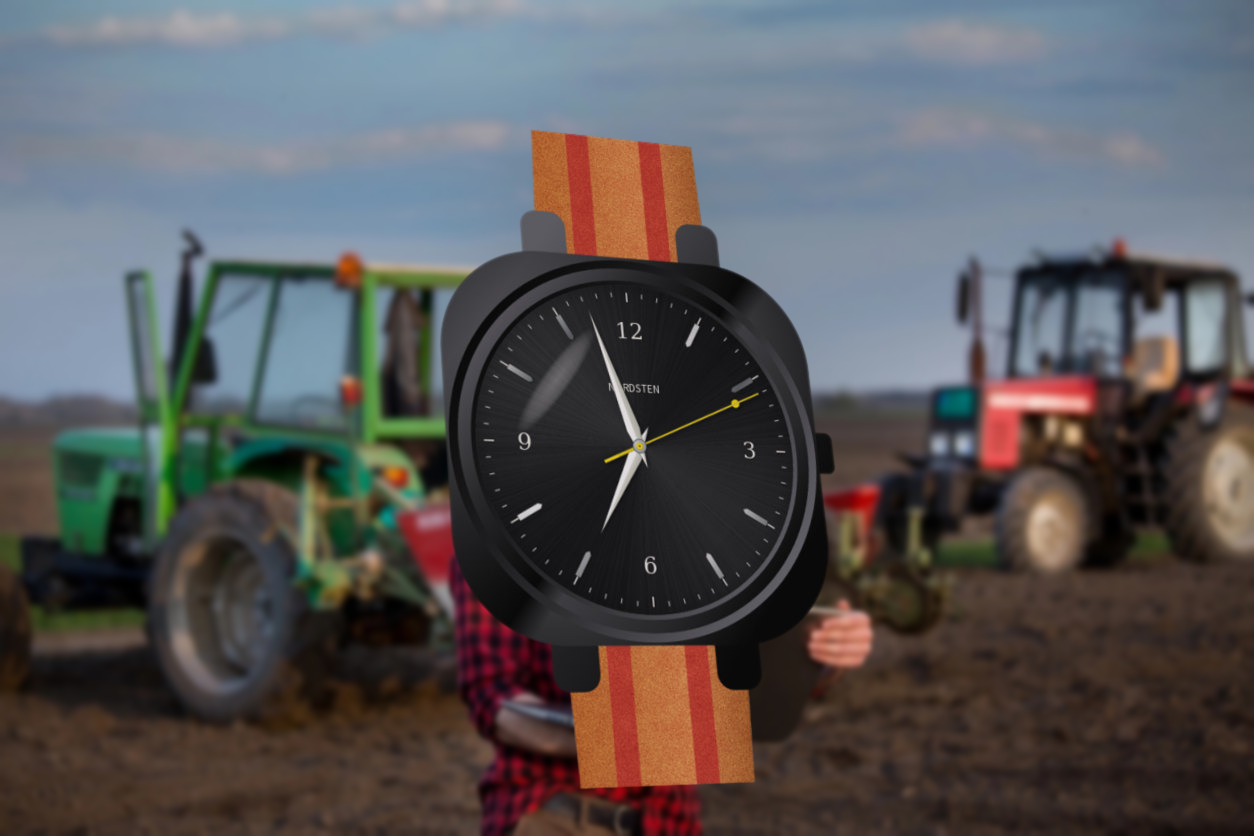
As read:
{"hour": 6, "minute": 57, "second": 11}
